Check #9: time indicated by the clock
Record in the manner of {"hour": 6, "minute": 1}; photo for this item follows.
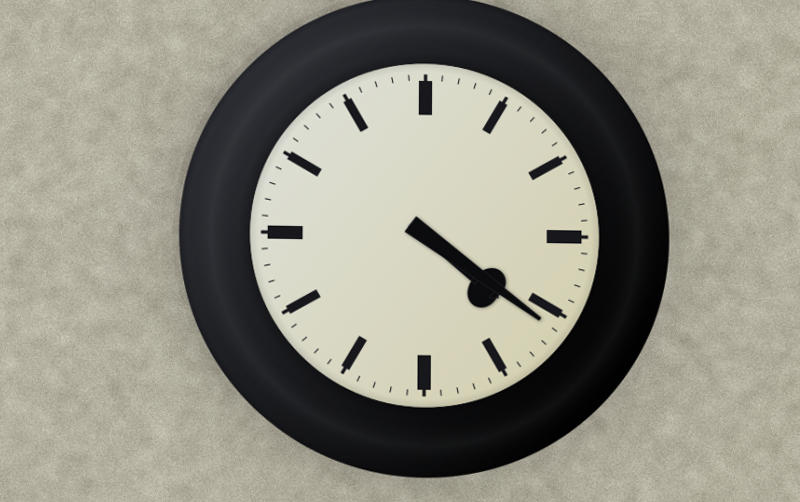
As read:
{"hour": 4, "minute": 21}
